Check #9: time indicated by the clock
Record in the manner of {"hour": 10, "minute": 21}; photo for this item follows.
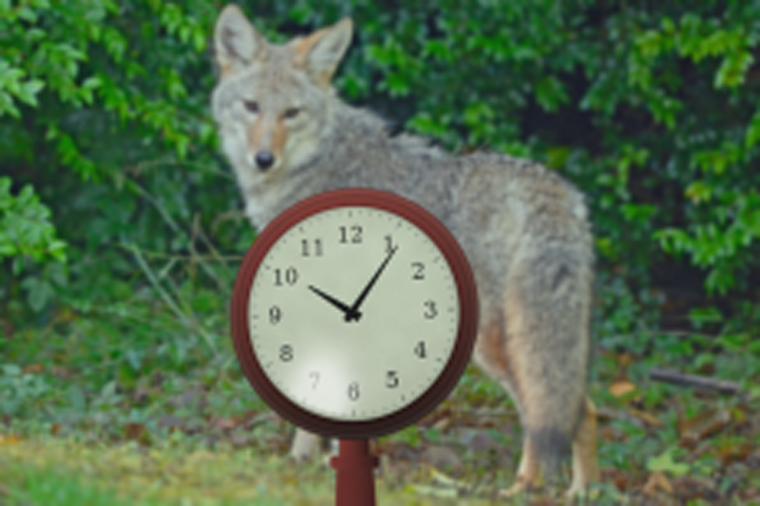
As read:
{"hour": 10, "minute": 6}
